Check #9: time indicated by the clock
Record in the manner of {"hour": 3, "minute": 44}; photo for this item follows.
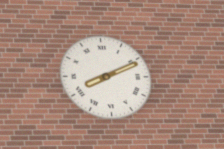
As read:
{"hour": 8, "minute": 11}
